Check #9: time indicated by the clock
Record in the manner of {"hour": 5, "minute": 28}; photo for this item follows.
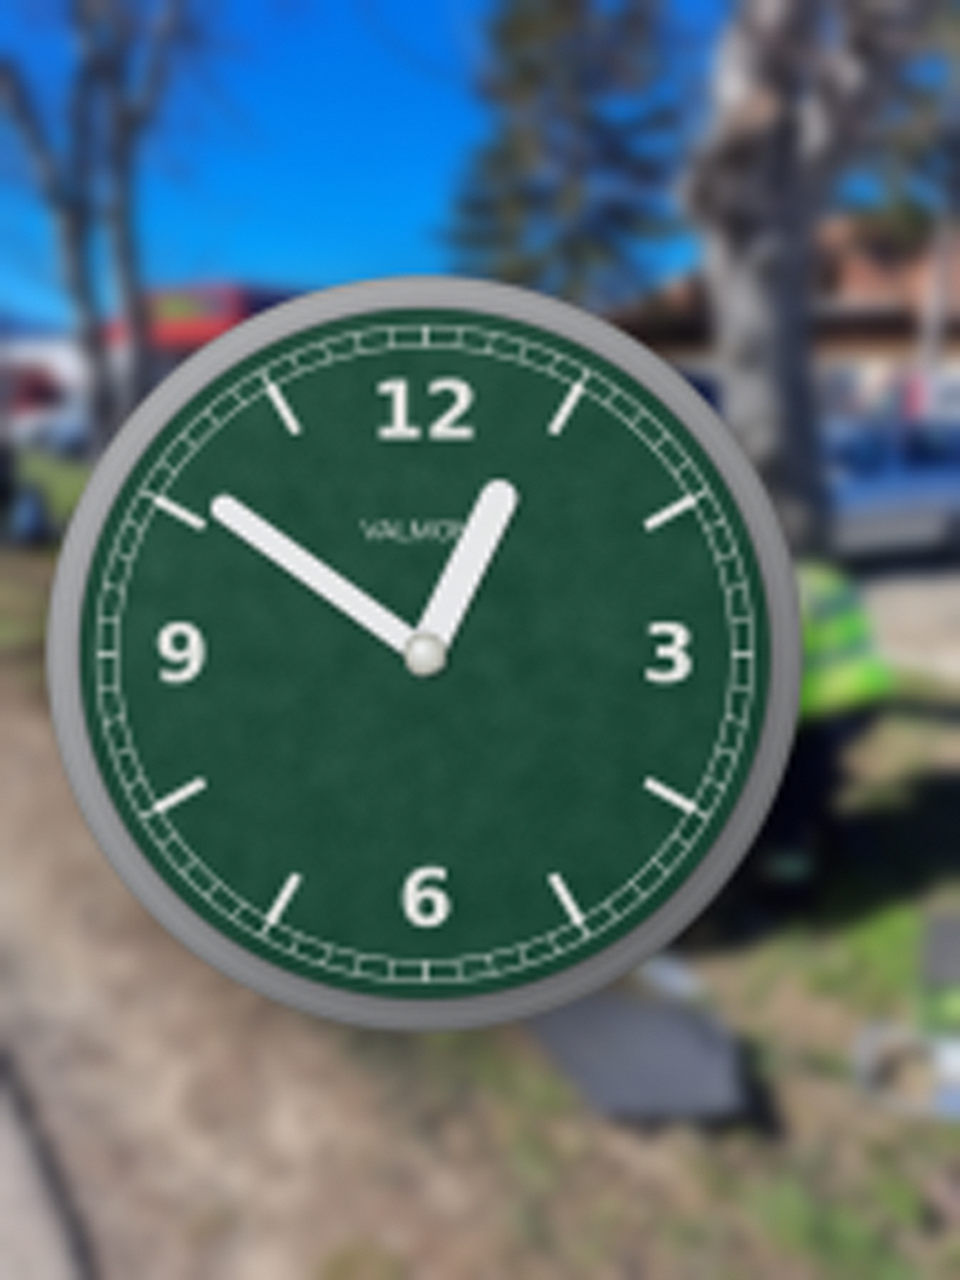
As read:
{"hour": 12, "minute": 51}
